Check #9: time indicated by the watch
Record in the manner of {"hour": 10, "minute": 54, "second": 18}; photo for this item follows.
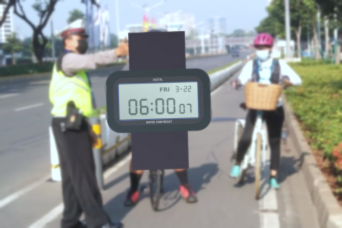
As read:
{"hour": 6, "minute": 0, "second": 7}
